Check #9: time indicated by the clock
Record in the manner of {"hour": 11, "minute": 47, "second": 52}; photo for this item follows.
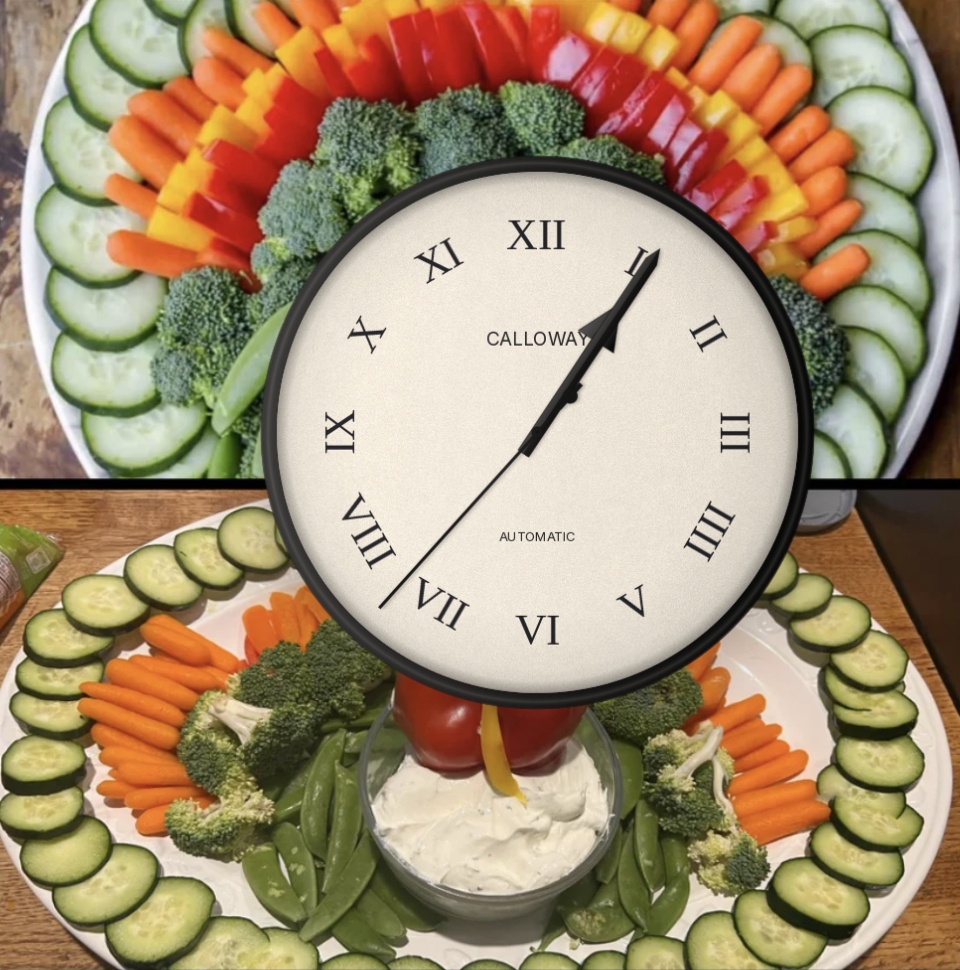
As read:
{"hour": 1, "minute": 5, "second": 37}
